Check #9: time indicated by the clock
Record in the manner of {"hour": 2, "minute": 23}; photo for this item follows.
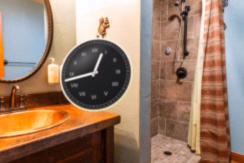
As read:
{"hour": 12, "minute": 43}
